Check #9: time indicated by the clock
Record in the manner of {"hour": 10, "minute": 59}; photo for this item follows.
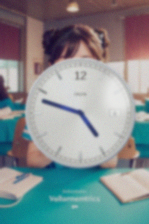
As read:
{"hour": 4, "minute": 48}
